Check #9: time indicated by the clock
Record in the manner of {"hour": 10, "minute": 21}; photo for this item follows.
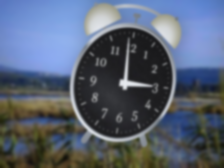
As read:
{"hour": 2, "minute": 59}
